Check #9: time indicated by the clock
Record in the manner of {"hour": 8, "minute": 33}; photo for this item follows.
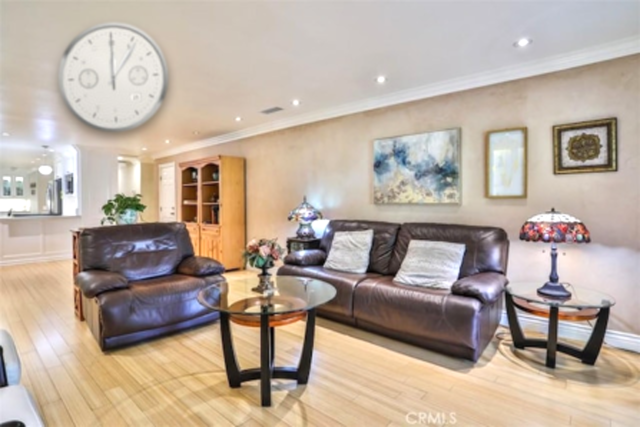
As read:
{"hour": 12, "minute": 6}
